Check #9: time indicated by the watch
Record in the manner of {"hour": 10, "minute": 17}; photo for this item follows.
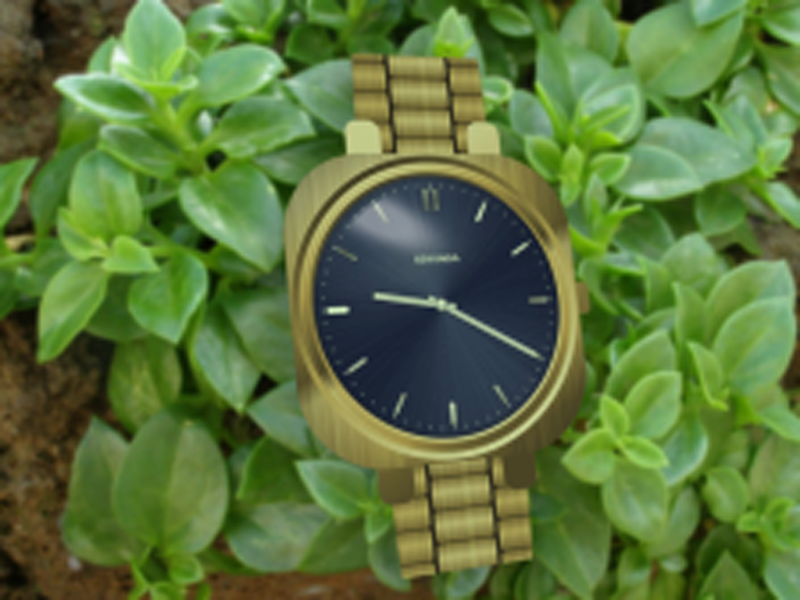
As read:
{"hour": 9, "minute": 20}
